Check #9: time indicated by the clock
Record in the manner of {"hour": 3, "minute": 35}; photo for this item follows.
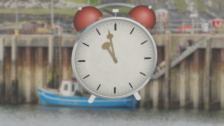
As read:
{"hour": 10, "minute": 58}
